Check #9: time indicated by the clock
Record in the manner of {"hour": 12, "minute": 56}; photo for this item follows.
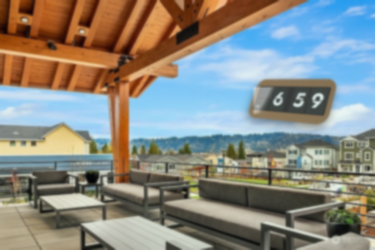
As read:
{"hour": 6, "minute": 59}
